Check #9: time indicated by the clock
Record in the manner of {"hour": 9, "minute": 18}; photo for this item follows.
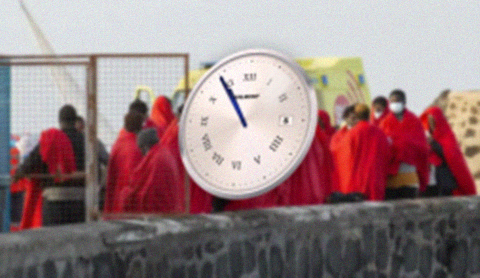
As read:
{"hour": 10, "minute": 54}
